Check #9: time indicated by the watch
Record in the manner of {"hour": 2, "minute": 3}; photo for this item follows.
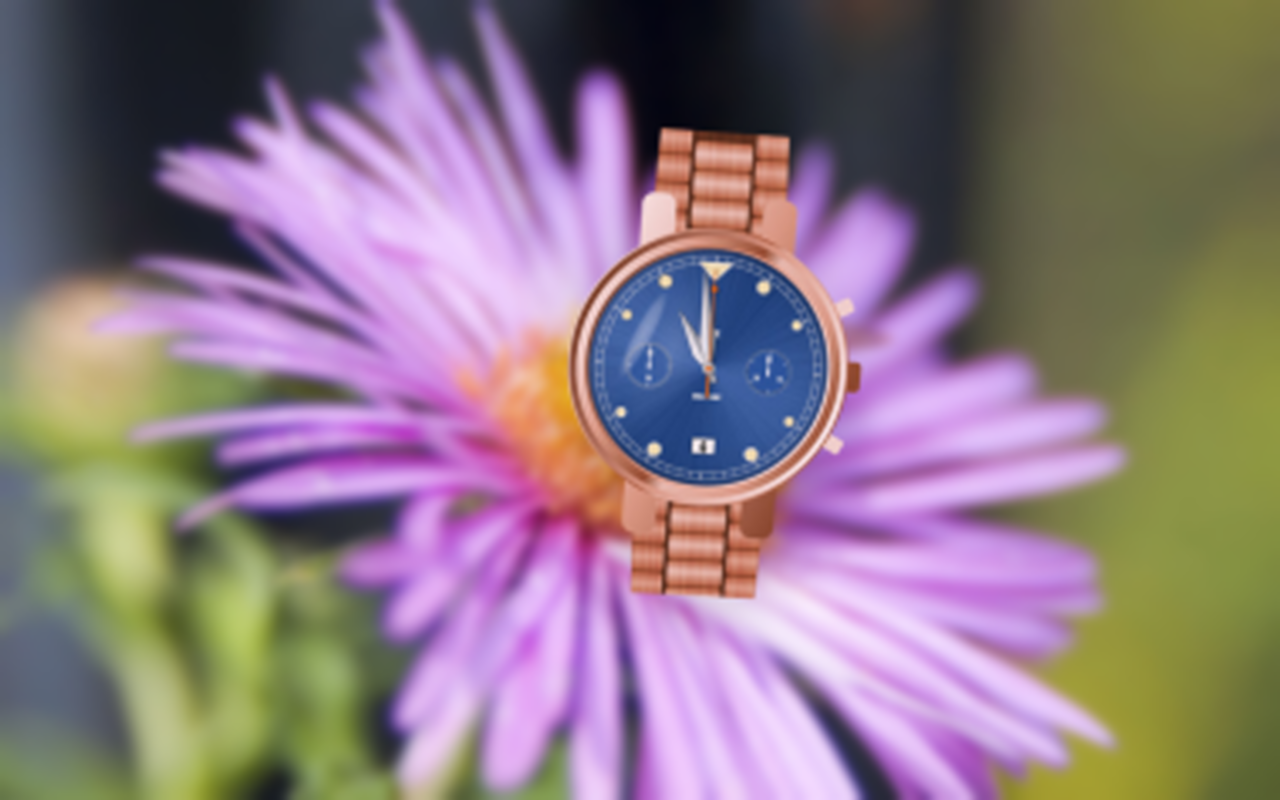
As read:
{"hour": 10, "minute": 59}
